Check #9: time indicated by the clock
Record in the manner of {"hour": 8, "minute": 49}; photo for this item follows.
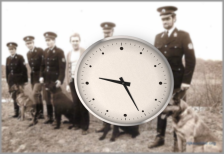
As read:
{"hour": 9, "minute": 26}
